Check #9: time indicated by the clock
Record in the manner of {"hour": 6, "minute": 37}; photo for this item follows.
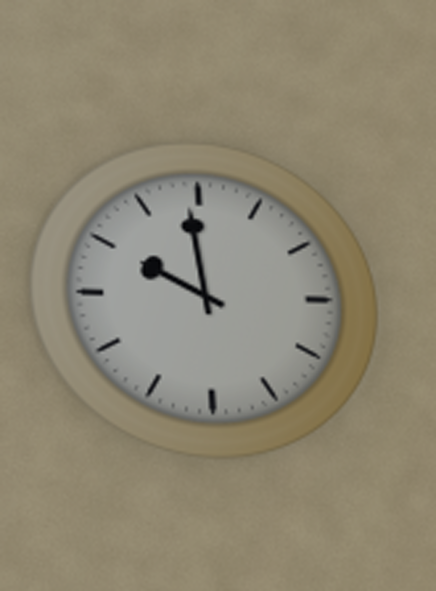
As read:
{"hour": 9, "minute": 59}
